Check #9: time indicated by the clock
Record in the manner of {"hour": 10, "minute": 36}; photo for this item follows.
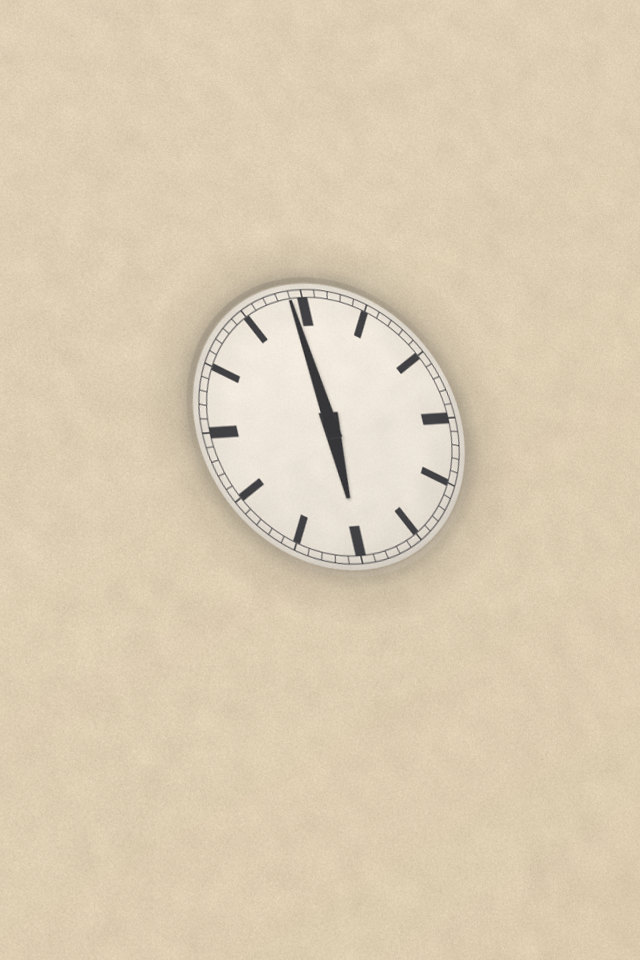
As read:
{"hour": 5, "minute": 59}
